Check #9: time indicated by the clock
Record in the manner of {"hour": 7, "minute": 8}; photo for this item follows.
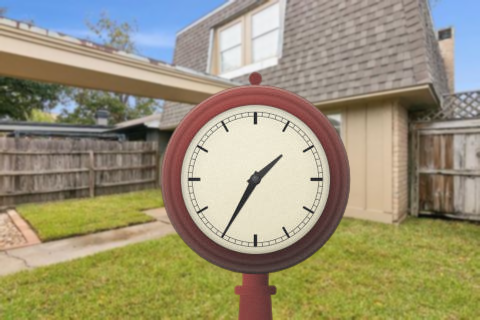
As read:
{"hour": 1, "minute": 35}
